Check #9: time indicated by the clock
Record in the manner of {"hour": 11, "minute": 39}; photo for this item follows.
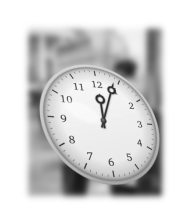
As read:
{"hour": 12, "minute": 4}
